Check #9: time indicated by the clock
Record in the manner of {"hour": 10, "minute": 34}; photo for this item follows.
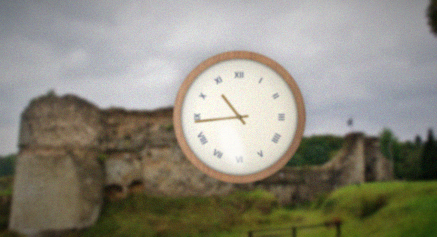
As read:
{"hour": 10, "minute": 44}
